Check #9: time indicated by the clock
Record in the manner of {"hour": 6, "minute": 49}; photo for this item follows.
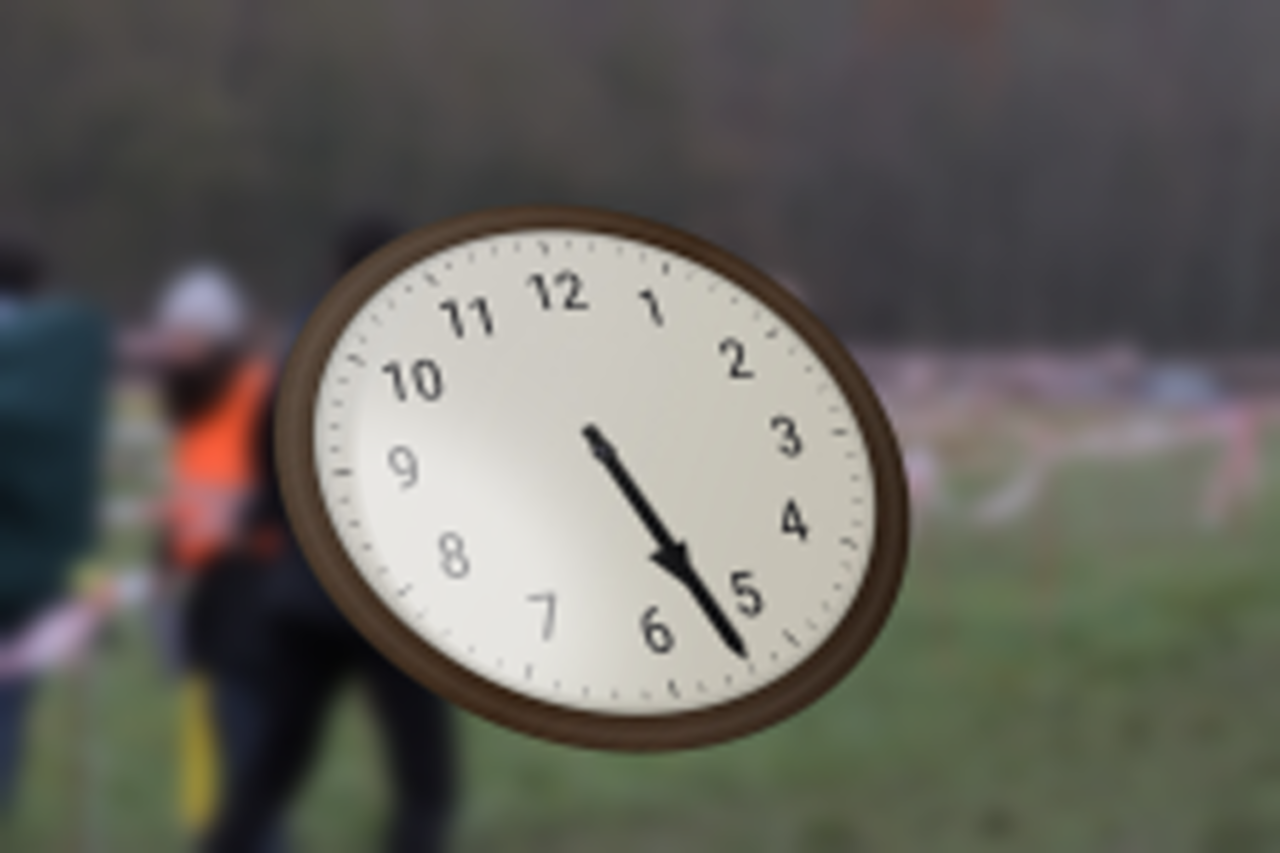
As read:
{"hour": 5, "minute": 27}
